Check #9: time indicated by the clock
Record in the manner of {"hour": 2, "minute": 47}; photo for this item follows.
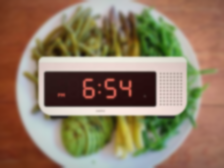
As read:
{"hour": 6, "minute": 54}
